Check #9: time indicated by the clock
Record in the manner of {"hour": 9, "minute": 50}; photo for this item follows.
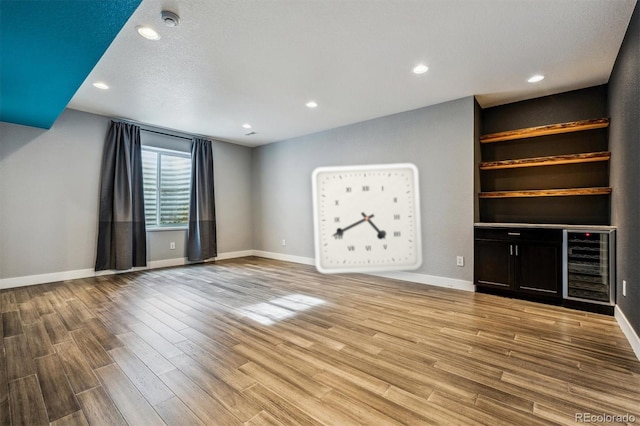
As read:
{"hour": 4, "minute": 41}
